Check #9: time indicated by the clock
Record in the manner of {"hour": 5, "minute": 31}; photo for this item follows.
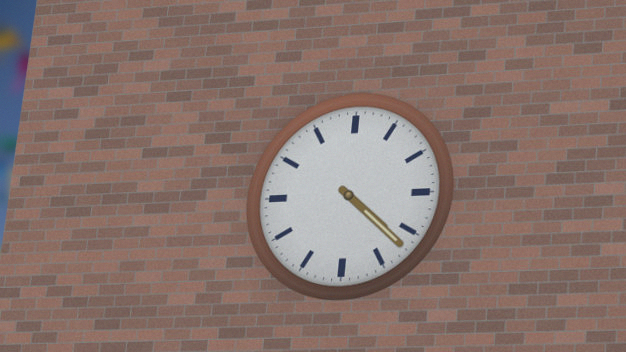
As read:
{"hour": 4, "minute": 22}
